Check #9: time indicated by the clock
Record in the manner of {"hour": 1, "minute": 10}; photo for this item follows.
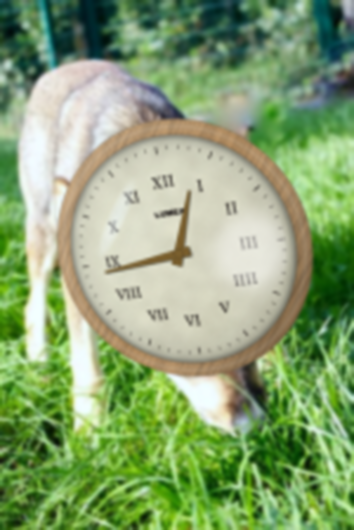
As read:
{"hour": 12, "minute": 44}
